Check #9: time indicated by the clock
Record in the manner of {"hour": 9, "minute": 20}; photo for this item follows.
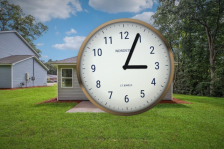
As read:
{"hour": 3, "minute": 4}
